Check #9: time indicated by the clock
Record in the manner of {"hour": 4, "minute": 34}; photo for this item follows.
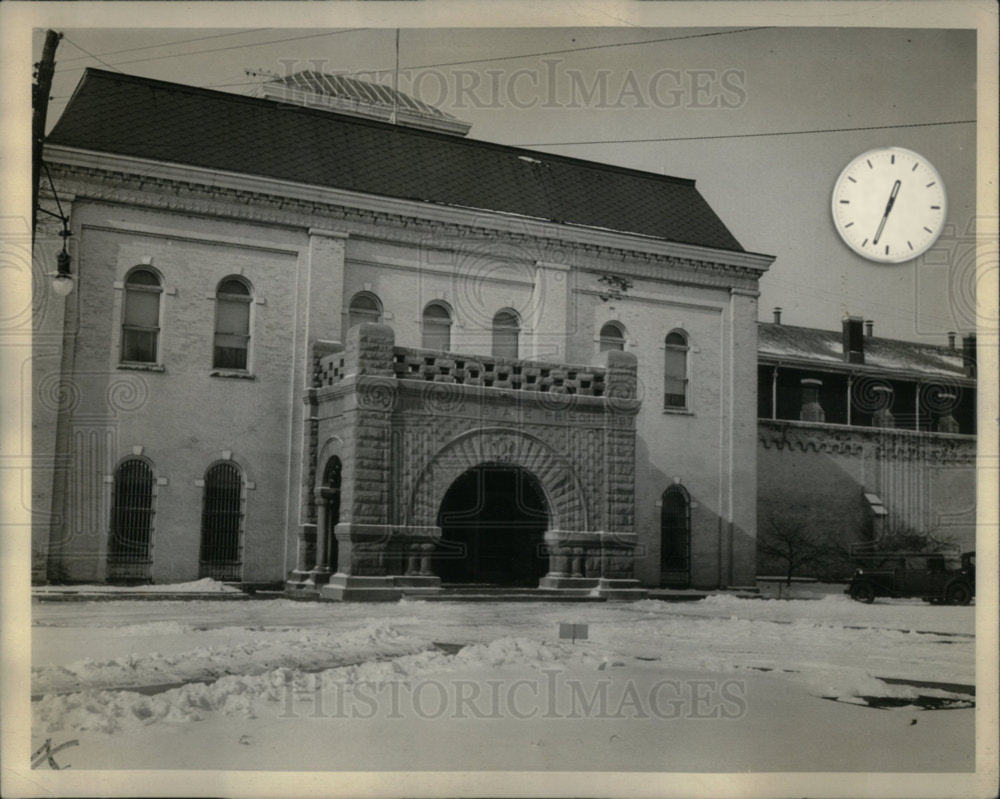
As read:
{"hour": 12, "minute": 33}
